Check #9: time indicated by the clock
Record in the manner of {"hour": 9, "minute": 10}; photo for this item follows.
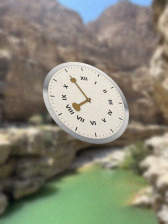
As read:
{"hour": 7, "minute": 55}
